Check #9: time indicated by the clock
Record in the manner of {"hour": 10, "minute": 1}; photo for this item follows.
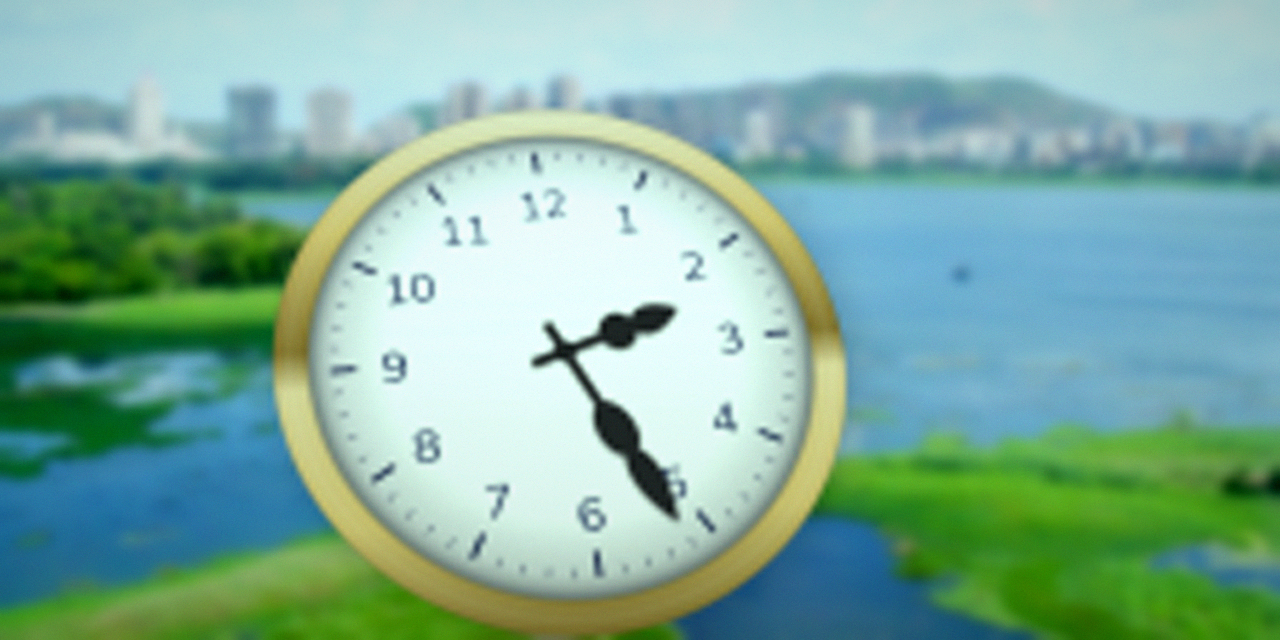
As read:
{"hour": 2, "minute": 26}
